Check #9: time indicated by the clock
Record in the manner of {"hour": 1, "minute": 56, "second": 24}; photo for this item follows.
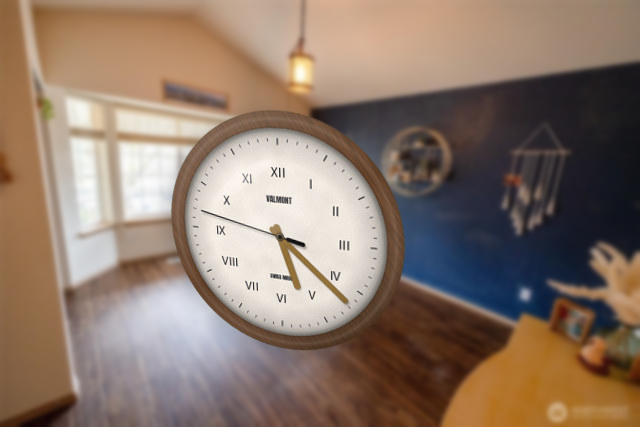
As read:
{"hour": 5, "minute": 21, "second": 47}
